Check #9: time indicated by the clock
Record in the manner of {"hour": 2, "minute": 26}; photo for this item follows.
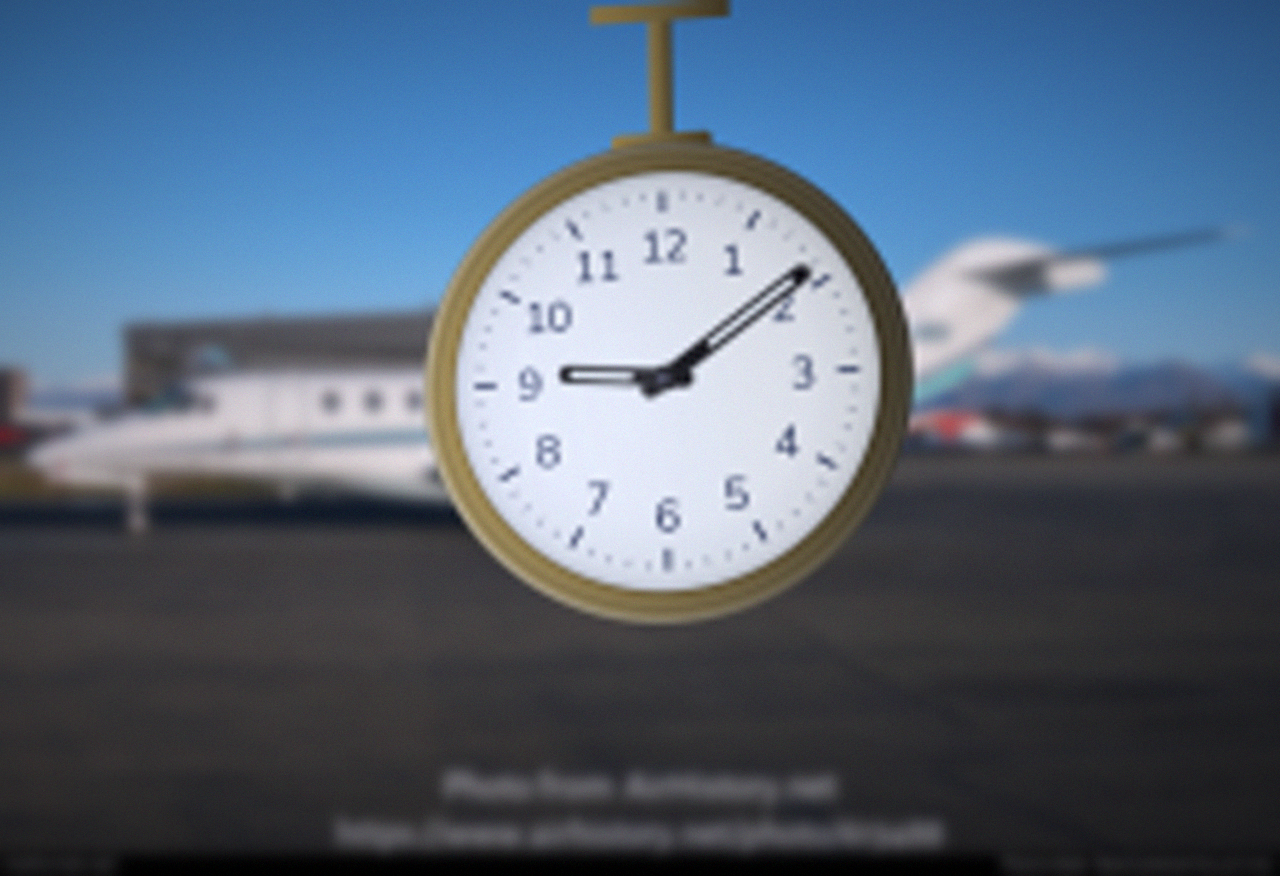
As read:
{"hour": 9, "minute": 9}
